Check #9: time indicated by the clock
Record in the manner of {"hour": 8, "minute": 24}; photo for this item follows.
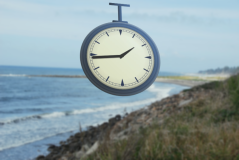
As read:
{"hour": 1, "minute": 44}
